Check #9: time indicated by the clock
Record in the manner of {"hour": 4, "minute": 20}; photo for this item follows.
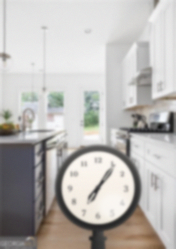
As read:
{"hour": 7, "minute": 6}
